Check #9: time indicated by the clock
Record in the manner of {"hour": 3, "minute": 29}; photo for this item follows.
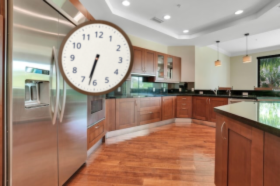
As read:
{"hour": 6, "minute": 32}
